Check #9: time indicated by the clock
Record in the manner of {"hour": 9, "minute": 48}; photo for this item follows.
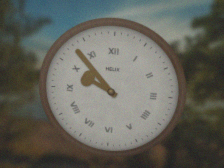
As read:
{"hour": 9, "minute": 53}
